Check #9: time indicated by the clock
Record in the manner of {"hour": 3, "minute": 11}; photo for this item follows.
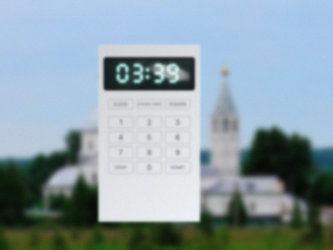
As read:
{"hour": 3, "minute": 39}
